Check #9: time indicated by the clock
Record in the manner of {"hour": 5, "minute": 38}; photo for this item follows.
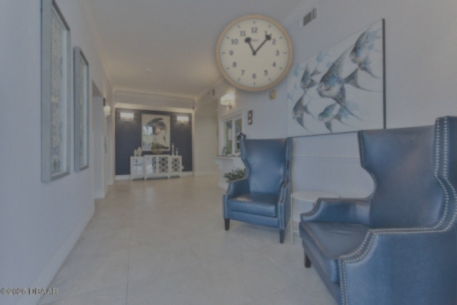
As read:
{"hour": 11, "minute": 7}
